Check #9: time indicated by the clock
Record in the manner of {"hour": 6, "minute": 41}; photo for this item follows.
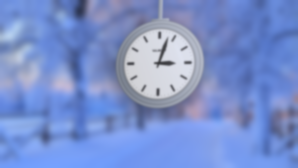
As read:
{"hour": 3, "minute": 3}
